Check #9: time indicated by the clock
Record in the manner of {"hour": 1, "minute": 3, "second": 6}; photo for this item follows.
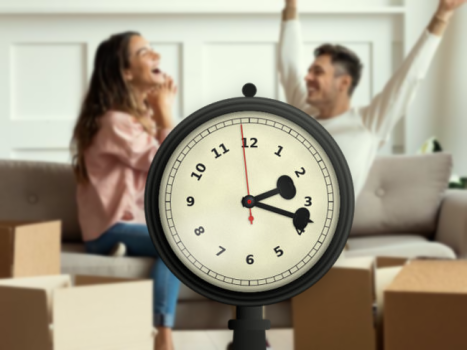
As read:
{"hour": 2, "minute": 17, "second": 59}
